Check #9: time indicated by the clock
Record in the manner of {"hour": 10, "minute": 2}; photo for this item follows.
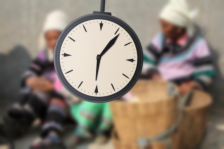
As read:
{"hour": 6, "minute": 6}
